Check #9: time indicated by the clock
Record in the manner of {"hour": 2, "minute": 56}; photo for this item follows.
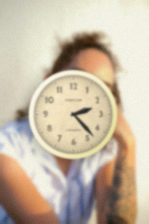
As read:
{"hour": 2, "minute": 23}
